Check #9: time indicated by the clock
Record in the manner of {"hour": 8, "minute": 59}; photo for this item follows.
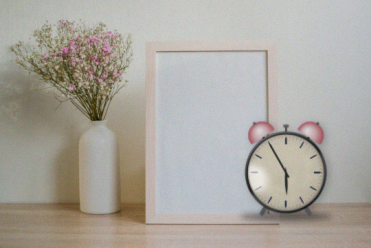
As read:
{"hour": 5, "minute": 55}
